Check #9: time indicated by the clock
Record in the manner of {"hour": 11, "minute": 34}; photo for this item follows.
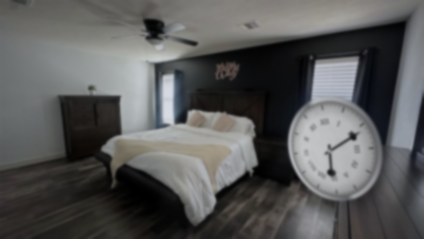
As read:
{"hour": 6, "minute": 11}
